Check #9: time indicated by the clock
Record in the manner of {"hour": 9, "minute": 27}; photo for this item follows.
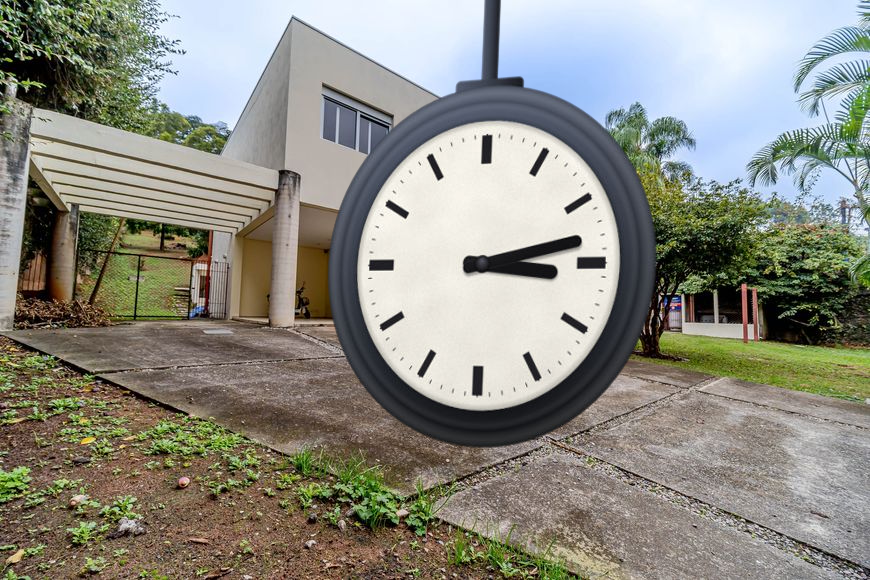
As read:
{"hour": 3, "minute": 13}
